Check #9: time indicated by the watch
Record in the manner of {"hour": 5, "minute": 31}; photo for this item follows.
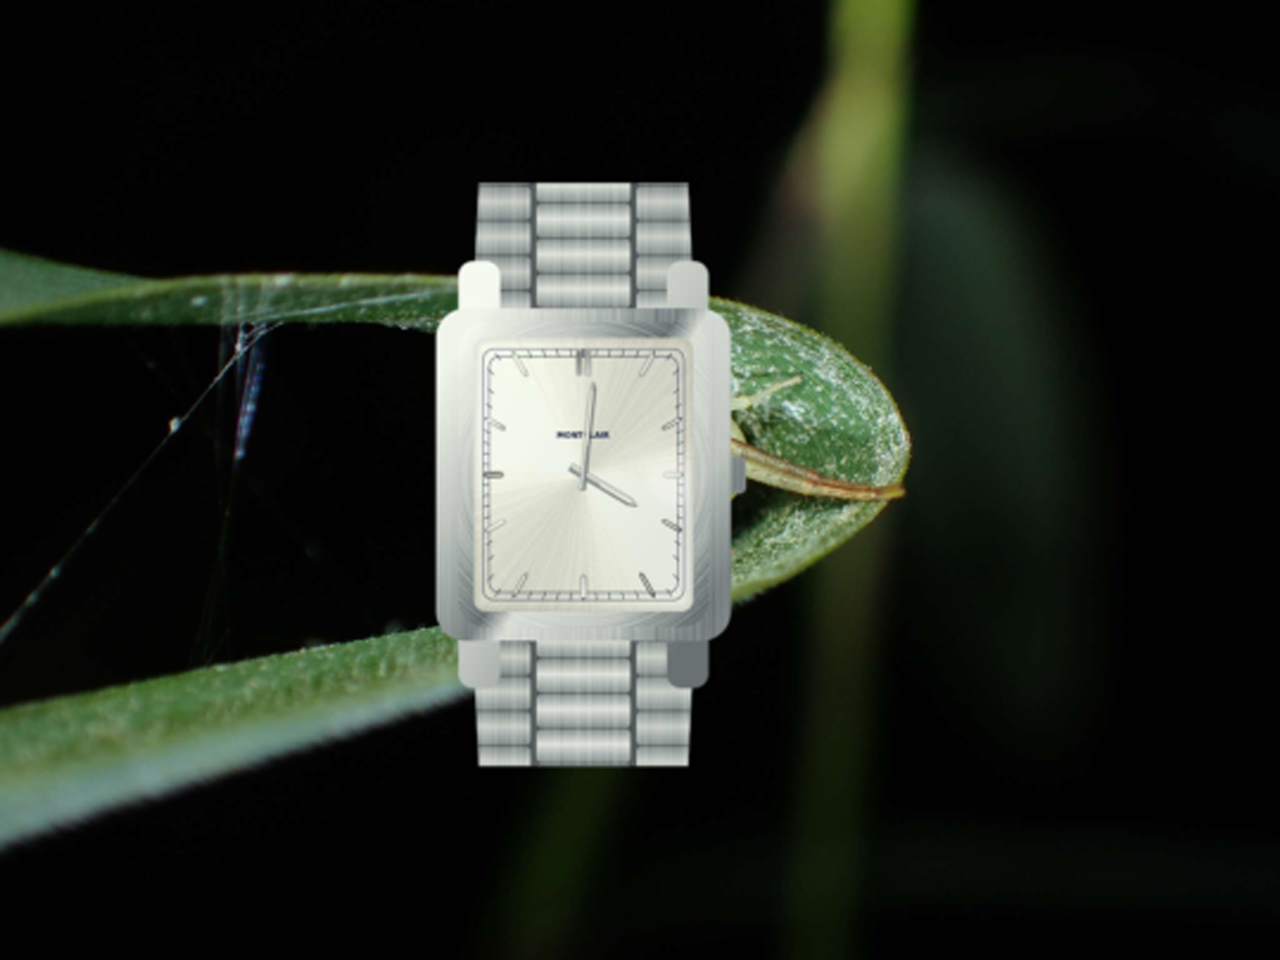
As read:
{"hour": 4, "minute": 1}
